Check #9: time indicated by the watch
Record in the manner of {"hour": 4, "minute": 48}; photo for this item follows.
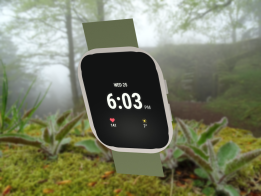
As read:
{"hour": 6, "minute": 3}
